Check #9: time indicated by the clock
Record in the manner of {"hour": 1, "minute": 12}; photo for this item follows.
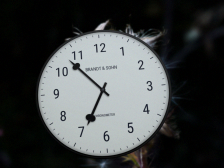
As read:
{"hour": 6, "minute": 53}
